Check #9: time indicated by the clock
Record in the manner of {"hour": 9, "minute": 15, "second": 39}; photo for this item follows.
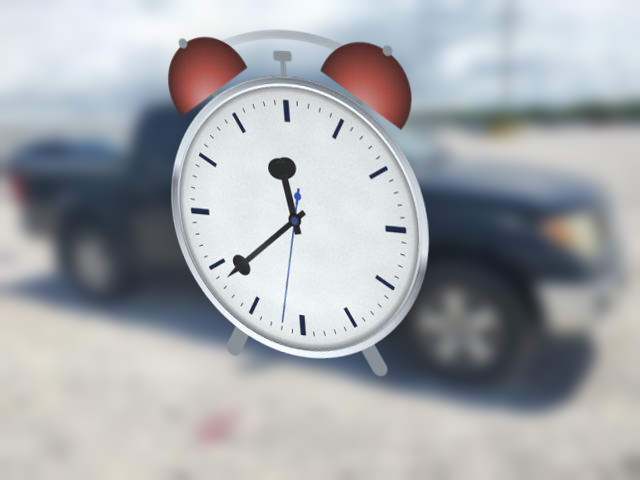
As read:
{"hour": 11, "minute": 38, "second": 32}
